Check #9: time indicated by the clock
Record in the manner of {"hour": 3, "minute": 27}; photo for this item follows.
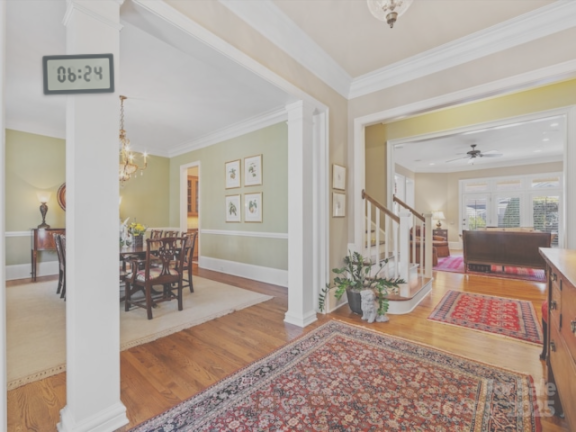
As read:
{"hour": 6, "minute": 24}
